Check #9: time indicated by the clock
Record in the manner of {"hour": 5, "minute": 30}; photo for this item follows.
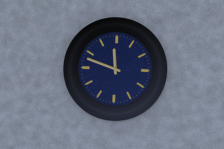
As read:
{"hour": 11, "minute": 48}
